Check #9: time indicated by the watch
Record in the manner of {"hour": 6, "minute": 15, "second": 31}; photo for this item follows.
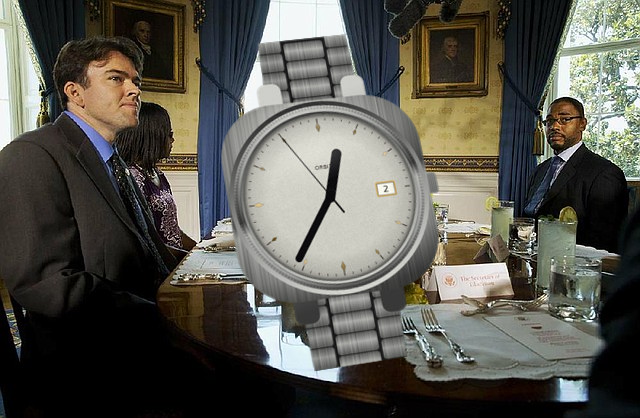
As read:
{"hour": 12, "minute": 35, "second": 55}
